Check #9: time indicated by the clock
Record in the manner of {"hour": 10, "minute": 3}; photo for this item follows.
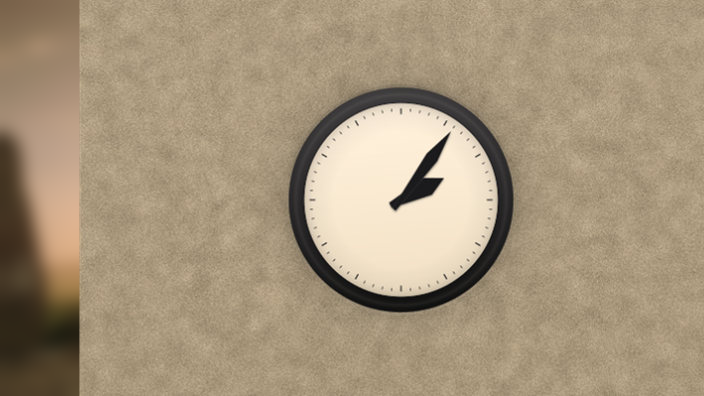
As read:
{"hour": 2, "minute": 6}
